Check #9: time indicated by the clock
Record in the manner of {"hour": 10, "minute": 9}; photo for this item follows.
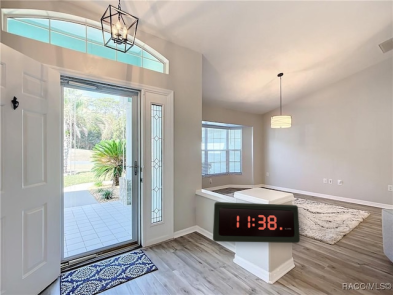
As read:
{"hour": 11, "minute": 38}
